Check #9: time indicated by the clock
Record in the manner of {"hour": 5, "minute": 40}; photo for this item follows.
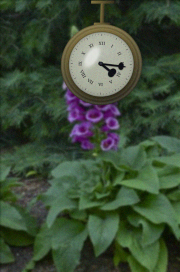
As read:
{"hour": 4, "minute": 16}
